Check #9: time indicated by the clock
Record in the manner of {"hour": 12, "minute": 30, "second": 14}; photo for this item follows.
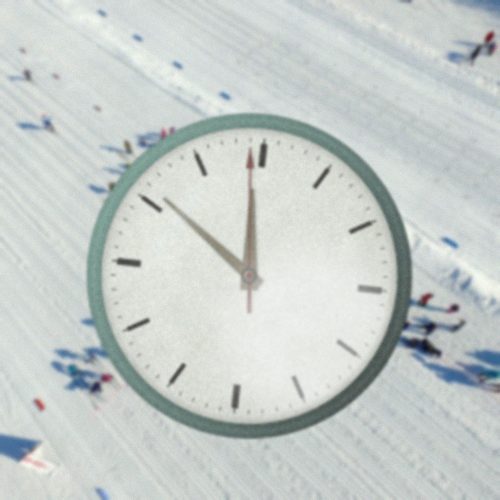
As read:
{"hour": 11, "minute": 50, "second": 59}
